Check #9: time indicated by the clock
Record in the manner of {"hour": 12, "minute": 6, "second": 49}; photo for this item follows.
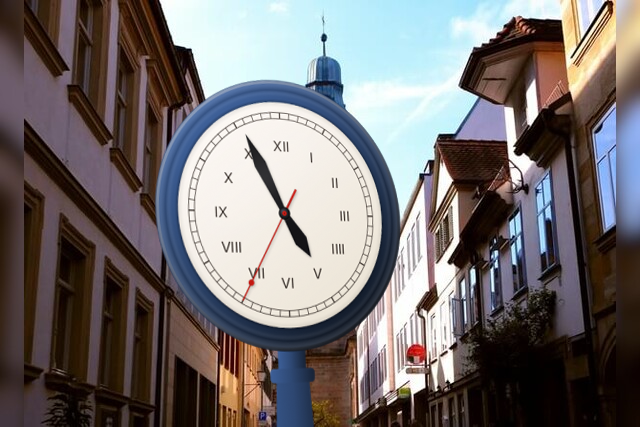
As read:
{"hour": 4, "minute": 55, "second": 35}
